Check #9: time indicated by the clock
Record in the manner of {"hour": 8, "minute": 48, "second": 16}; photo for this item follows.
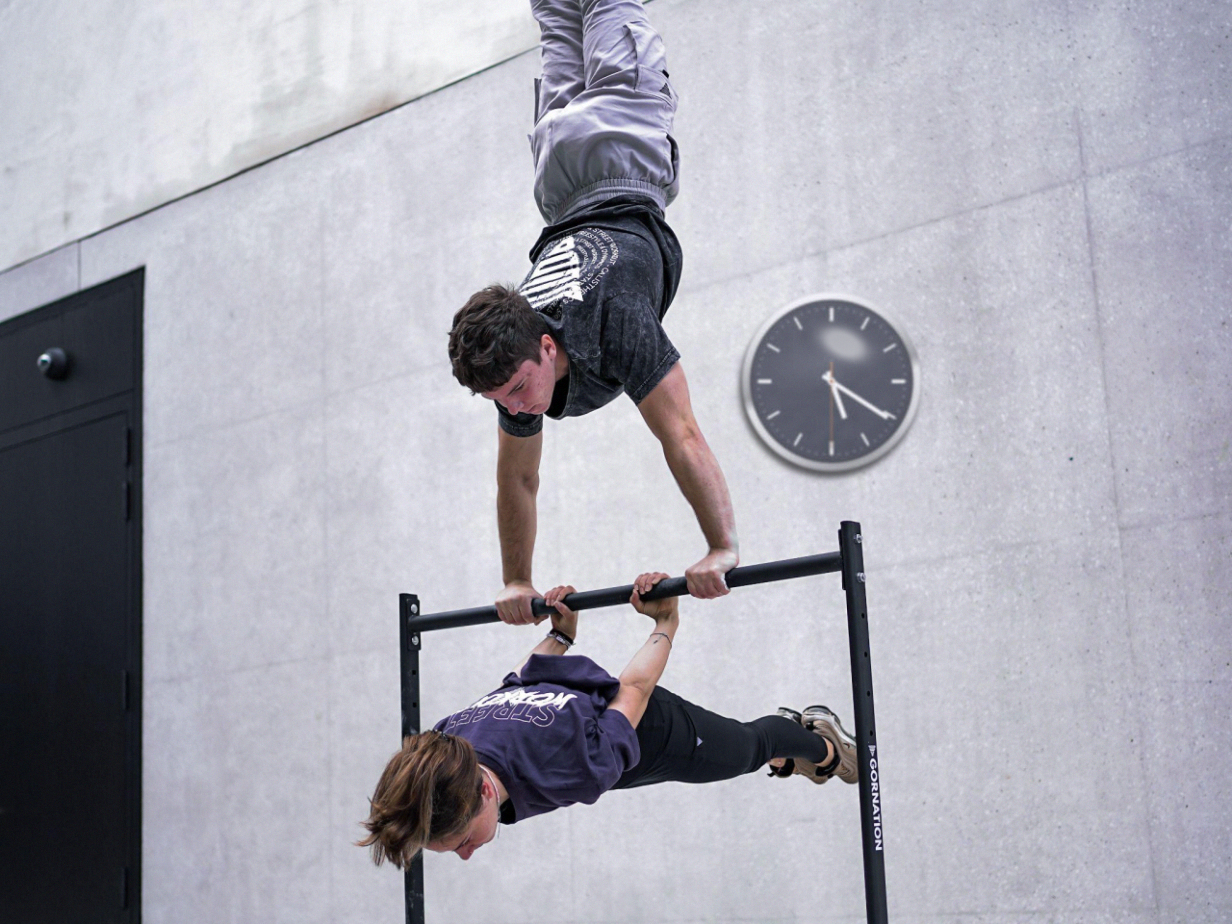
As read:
{"hour": 5, "minute": 20, "second": 30}
